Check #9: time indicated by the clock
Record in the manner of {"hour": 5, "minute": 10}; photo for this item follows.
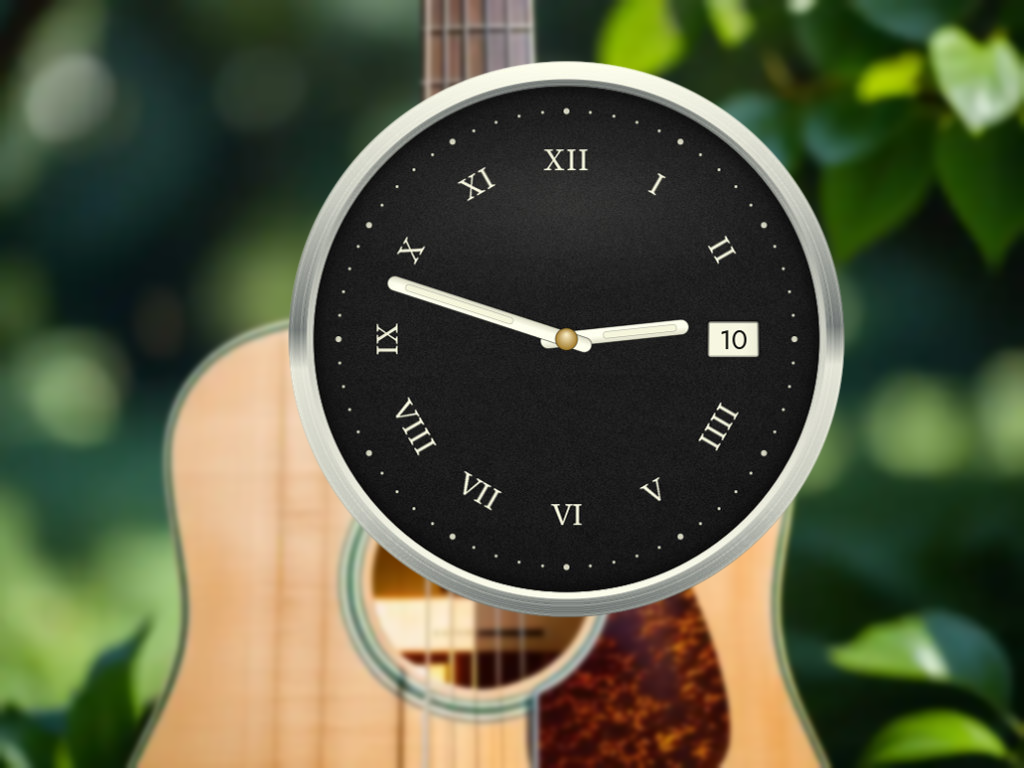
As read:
{"hour": 2, "minute": 48}
